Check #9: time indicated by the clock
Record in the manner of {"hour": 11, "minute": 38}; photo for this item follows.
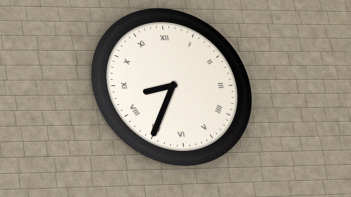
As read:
{"hour": 8, "minute": 35}
